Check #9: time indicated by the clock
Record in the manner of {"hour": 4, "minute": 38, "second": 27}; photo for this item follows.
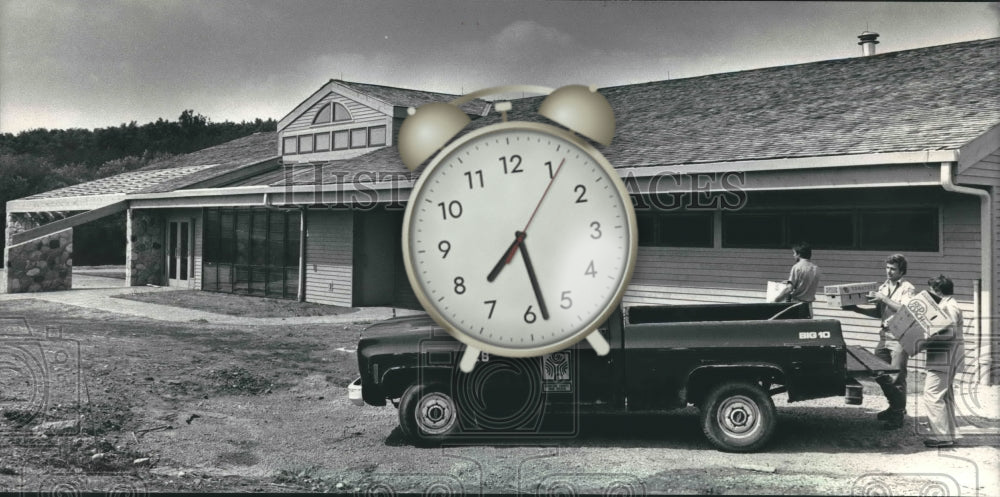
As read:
{"hour": 7, "minute": 28, "second": 6}
